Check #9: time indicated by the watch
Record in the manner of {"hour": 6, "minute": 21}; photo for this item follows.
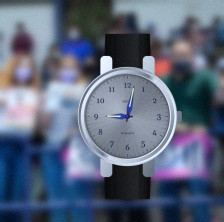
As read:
{"hour": 9, "minute": 2}
